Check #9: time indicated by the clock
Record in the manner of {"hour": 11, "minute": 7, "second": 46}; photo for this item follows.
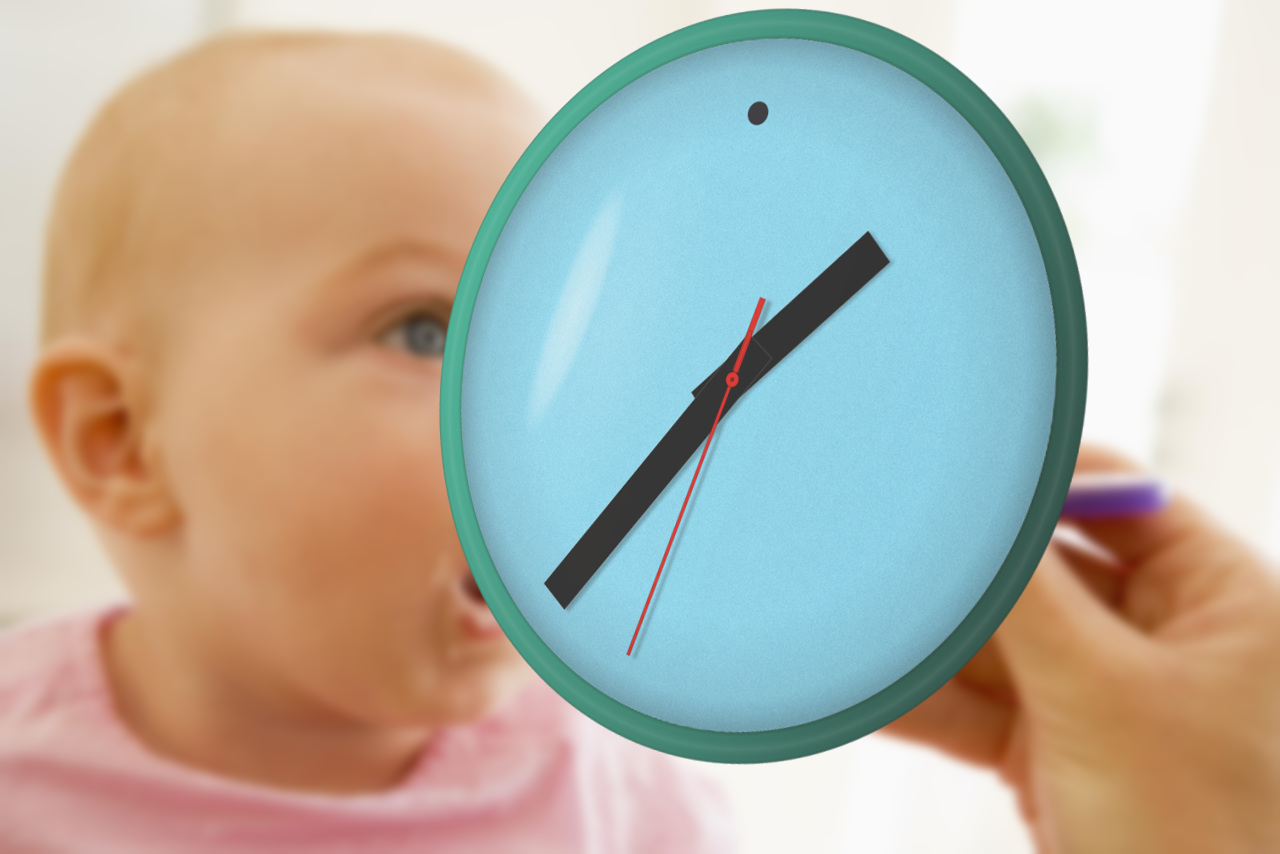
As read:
{"hour": 1, "minute": 36, "second": 33}
